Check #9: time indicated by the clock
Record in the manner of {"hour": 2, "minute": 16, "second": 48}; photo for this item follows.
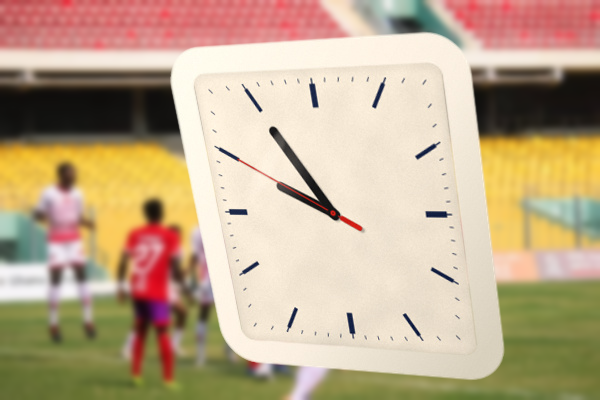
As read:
{"hour": 9, "minute": 54, "second": 50}
